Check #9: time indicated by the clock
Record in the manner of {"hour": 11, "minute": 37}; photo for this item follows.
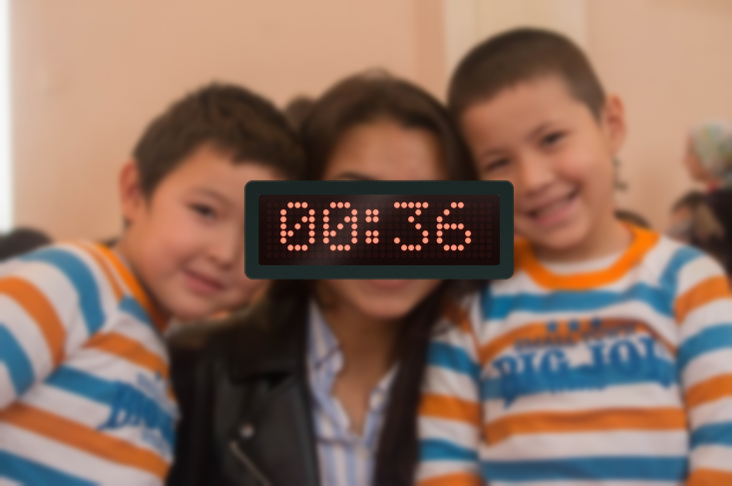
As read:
{"hour": 0, "minute": 36}
